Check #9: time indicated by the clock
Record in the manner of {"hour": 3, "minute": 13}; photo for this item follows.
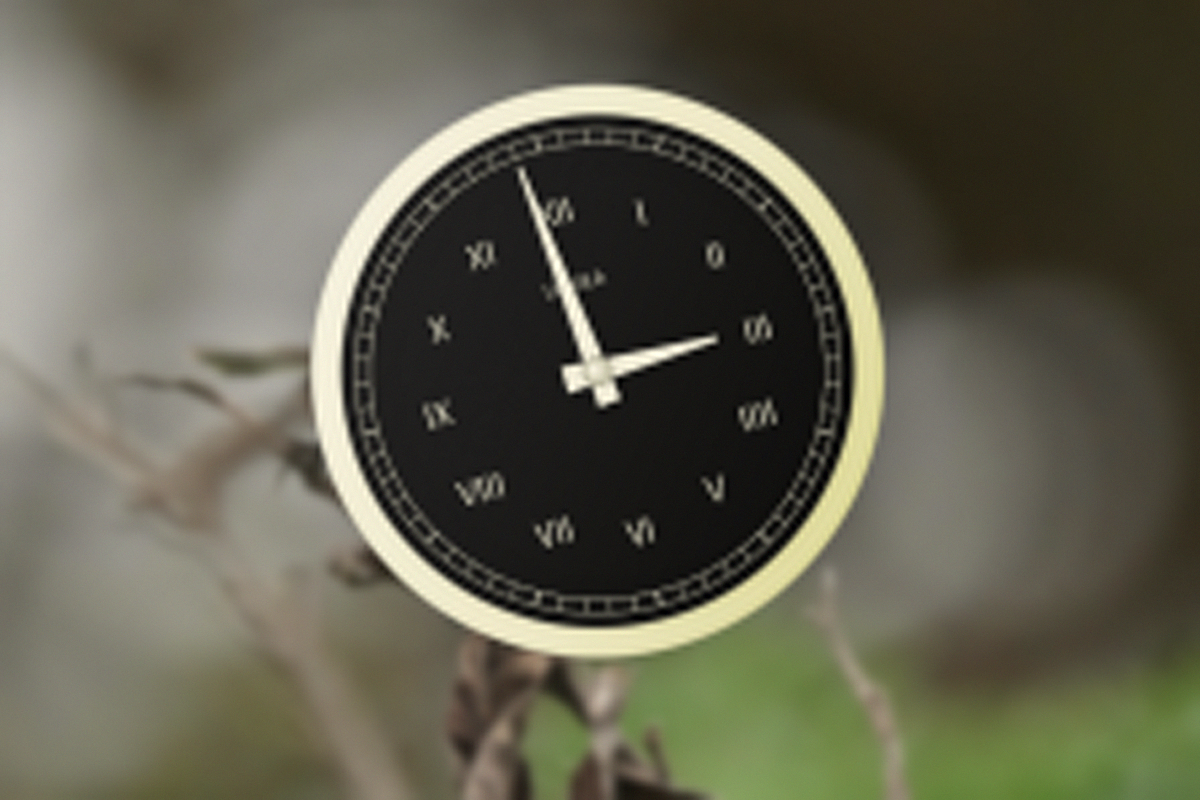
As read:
{"hour": 2, "minute": 59}
